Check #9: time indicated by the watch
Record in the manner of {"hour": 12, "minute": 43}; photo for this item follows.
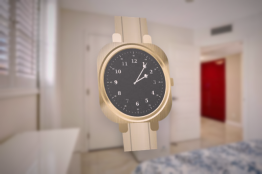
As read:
{"hour": 2, "minute": 6}
